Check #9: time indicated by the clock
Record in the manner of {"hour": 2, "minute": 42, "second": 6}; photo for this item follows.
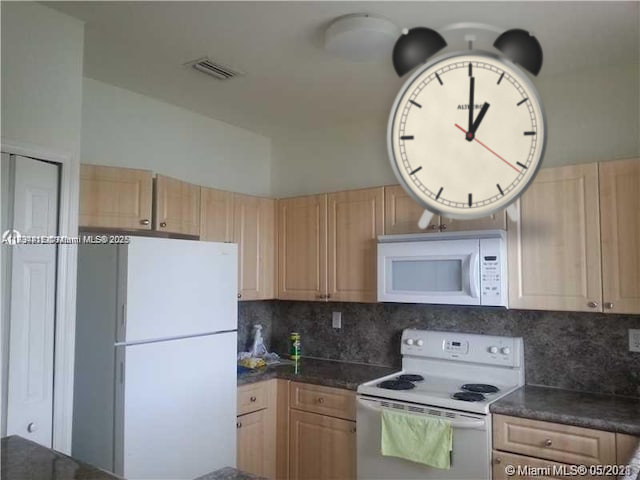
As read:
{"hour": 1, "minute": 0, "second": 21}
